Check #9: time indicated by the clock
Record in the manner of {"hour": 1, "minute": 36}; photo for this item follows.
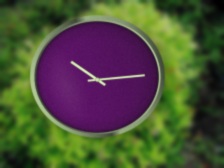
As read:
{"hour": 10, "minute": 14}
